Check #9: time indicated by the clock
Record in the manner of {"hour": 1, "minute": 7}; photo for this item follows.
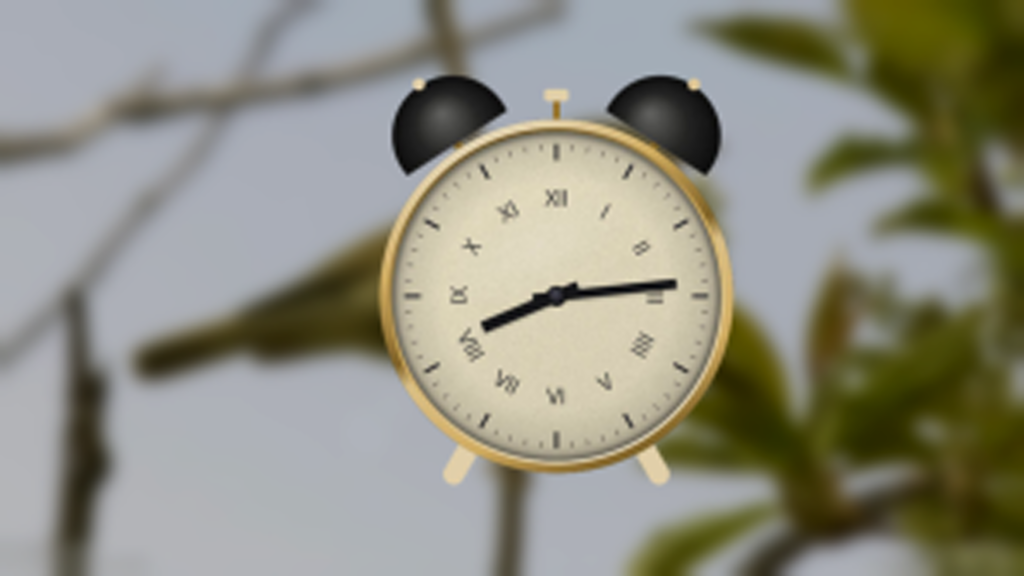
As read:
{"hour": 8, "minute": 14}
